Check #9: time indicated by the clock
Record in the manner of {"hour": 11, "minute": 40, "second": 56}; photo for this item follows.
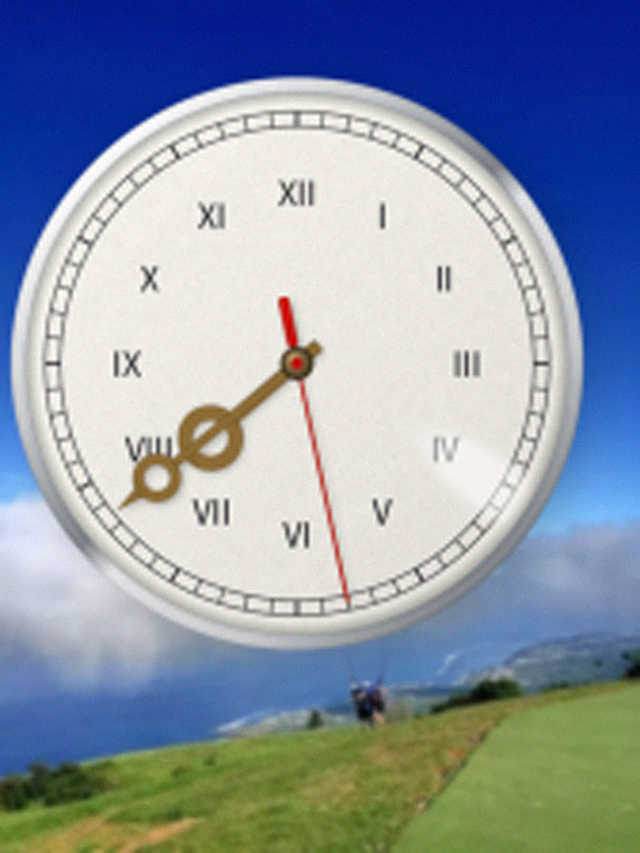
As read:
{"hour": 7, "minute": 38, "second": 28}
